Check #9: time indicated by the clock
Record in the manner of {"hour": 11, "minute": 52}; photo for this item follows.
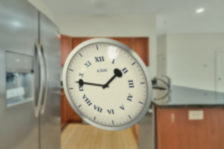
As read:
{"hour": 1, "minute": 47}
